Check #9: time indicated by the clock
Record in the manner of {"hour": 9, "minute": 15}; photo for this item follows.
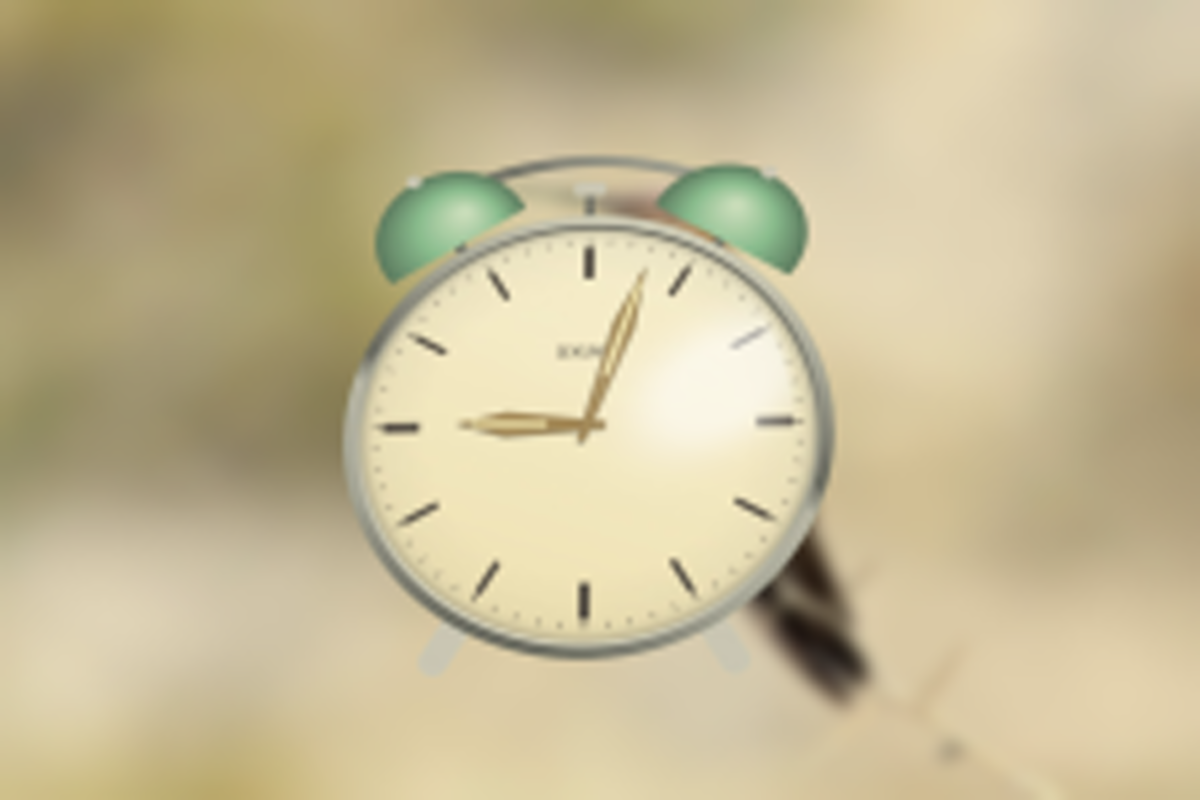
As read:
{"hour": 9, "minute": 3}
